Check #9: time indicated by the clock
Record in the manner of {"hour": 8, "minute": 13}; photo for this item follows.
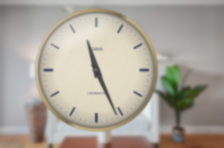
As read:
{"hour": 11, "minute": 26}
